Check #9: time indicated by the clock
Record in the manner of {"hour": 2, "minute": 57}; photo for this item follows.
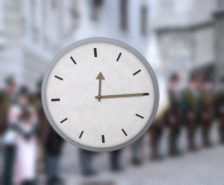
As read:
{"hour": 12, "minute": 15}
